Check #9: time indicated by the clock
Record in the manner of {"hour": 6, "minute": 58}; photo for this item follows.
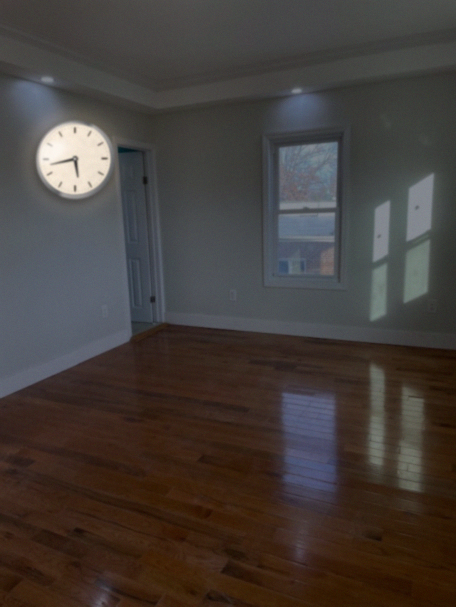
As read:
{"hour": 5, "minute": 43}
